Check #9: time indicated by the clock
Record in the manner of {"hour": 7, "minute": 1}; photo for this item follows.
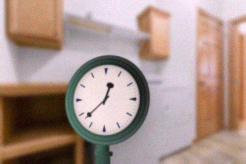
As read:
{"hour": 12, "minute": 38}
